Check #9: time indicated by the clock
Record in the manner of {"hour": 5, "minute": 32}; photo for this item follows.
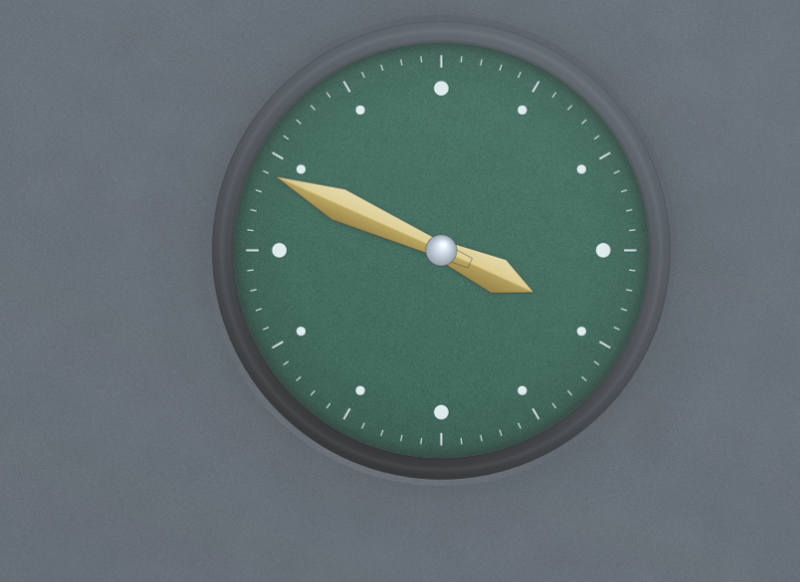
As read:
{"hour": 3, "minute": 49}
